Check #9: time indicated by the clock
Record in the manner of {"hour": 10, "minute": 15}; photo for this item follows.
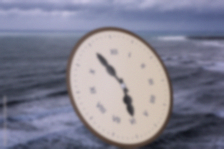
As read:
{"hour": 5, "minute": 55}
